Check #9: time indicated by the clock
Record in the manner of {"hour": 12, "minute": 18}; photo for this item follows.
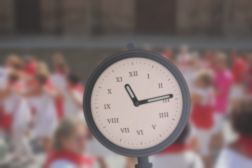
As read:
{"hour": 11, "minute": 14}
